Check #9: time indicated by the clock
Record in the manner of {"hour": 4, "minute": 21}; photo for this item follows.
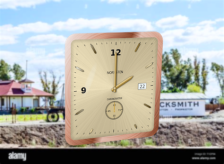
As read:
{"hour": 2, "minute": 0}
